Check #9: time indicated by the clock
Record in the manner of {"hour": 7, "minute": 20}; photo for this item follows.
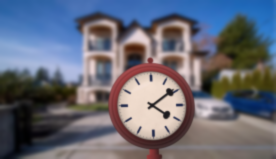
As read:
{"hour": 4, "minute": 9}
